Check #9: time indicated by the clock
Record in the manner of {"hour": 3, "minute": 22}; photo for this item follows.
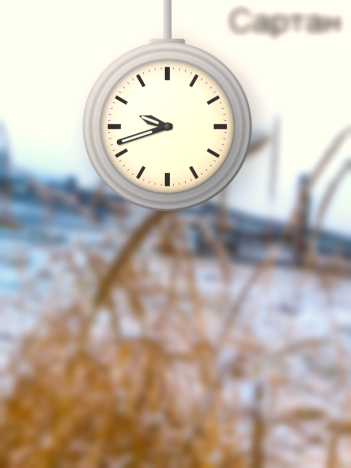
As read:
{"hour": 9, "minute": 42}
